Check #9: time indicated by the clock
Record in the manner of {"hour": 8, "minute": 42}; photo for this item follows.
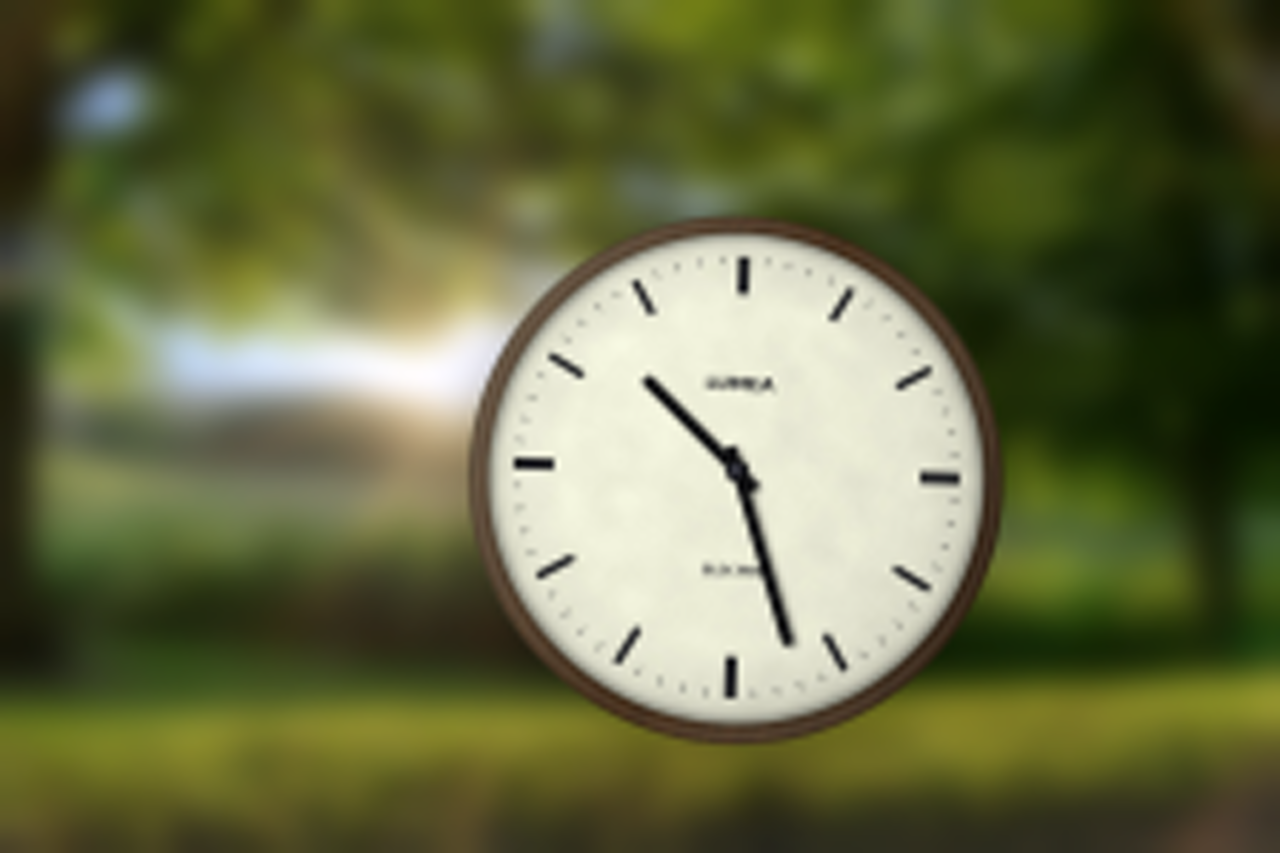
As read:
{"hour": 10, "minute": 27}
